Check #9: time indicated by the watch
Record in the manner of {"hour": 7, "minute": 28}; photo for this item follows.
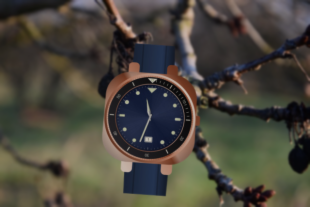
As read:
{"hour": 11, "minute": 33}
